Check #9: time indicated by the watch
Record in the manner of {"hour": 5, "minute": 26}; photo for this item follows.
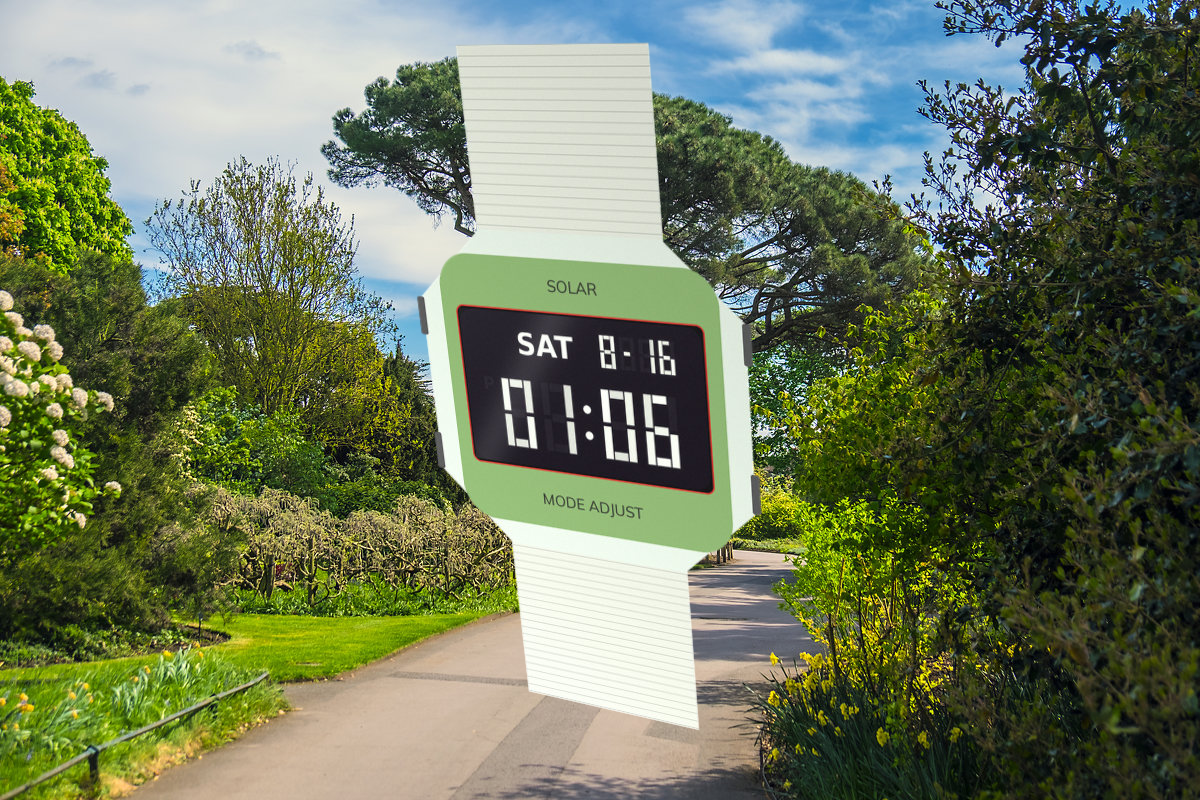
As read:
{"hour": 1, "minute": 6}
